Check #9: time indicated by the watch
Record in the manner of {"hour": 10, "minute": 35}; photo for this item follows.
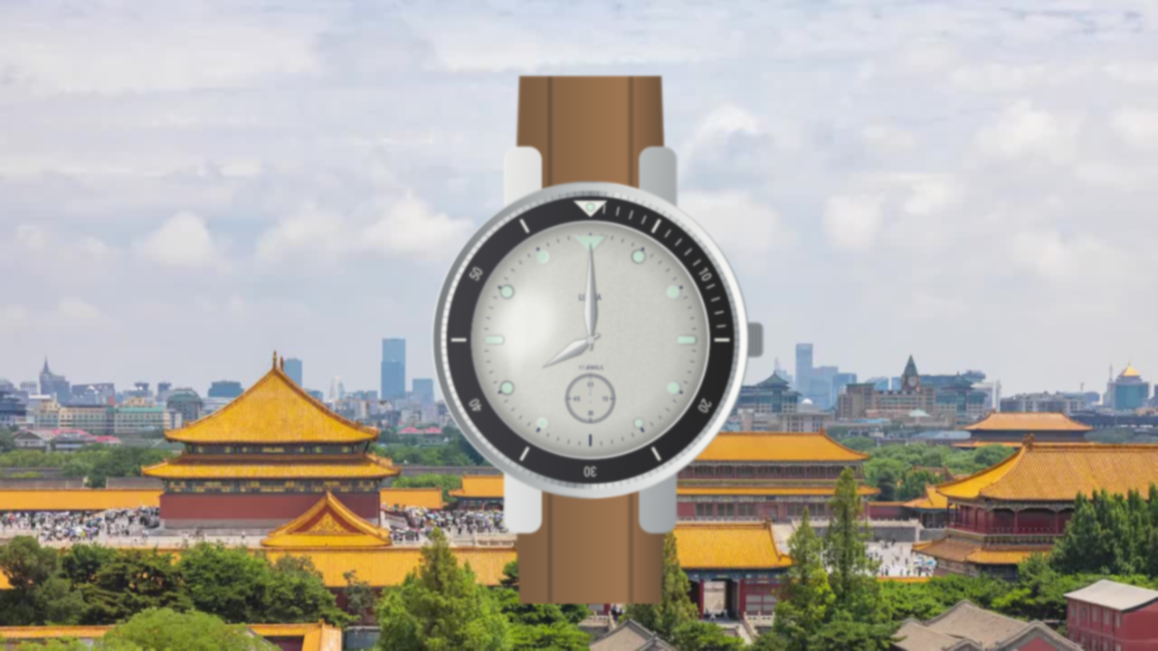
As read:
{"hour": 8, "minute": 0}
